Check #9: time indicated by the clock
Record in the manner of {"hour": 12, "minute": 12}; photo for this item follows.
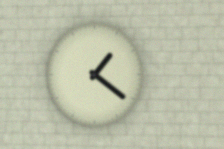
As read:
{"hour": 1, "minute": 21}
